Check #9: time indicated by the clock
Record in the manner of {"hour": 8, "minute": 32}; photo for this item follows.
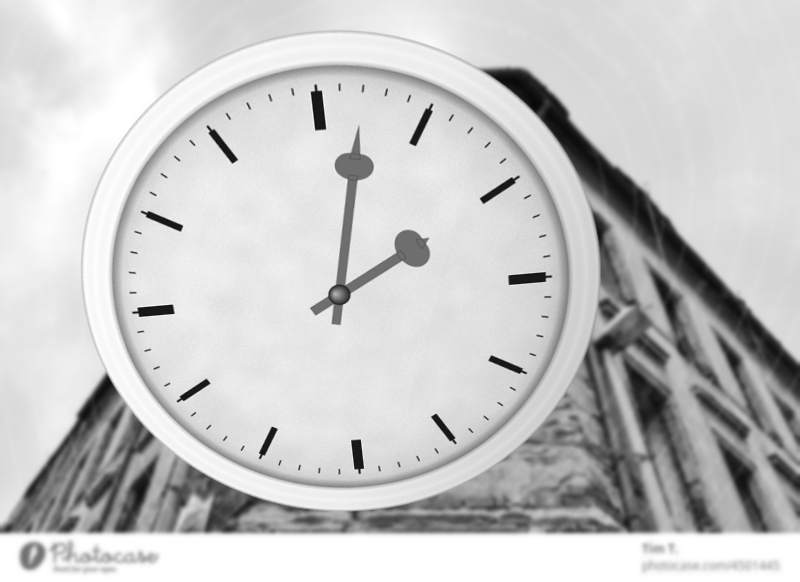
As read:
{"hour": 2, "minute": 2}
